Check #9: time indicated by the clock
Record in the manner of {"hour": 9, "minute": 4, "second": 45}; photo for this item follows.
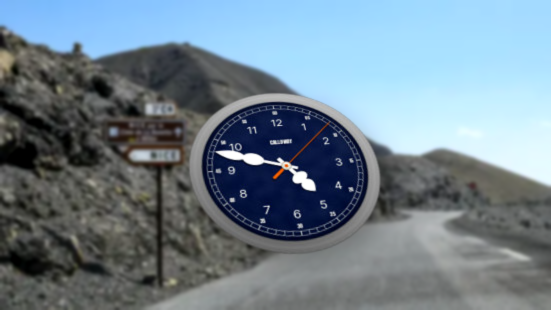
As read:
{"hour": 4, "minute": 48, "second": 8}
